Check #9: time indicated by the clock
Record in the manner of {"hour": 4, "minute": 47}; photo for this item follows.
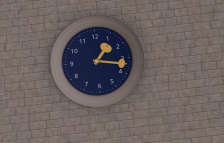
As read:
{"hour": 1, "minute": 17}
